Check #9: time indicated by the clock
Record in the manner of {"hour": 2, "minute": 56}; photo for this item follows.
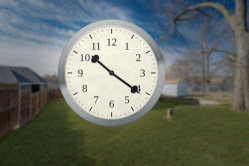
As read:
{"hour": 10, "minute": 21}
